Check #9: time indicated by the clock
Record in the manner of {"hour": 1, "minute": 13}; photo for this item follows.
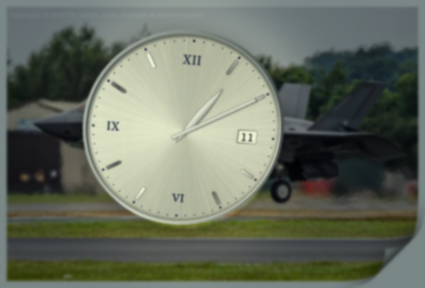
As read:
{"hour": 1, "minute": 10}
